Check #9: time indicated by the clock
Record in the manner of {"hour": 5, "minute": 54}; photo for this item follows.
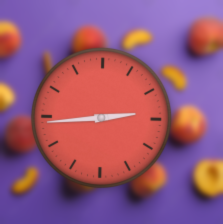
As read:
{"hour": 2, "minute": 44}
